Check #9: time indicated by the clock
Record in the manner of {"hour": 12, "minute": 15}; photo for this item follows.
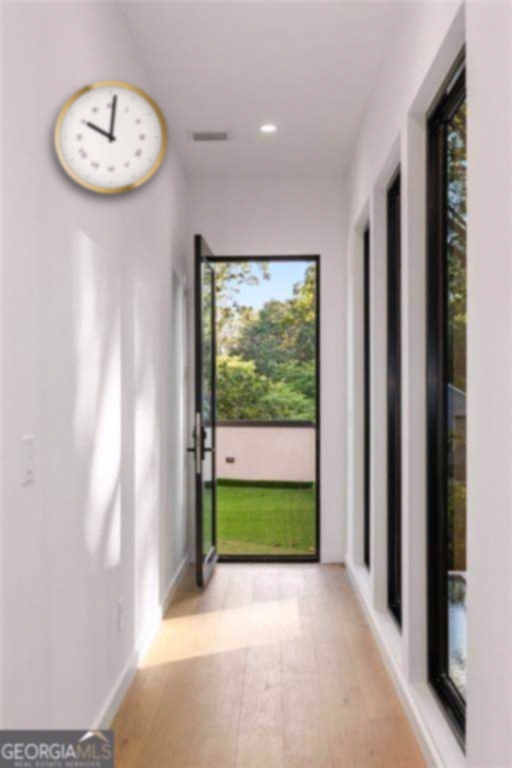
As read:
{"hour": 10, "minute": 1}
